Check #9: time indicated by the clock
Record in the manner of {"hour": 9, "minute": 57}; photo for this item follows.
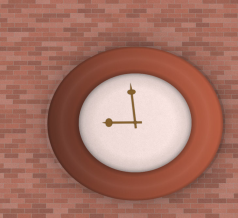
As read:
{"hour": 8, "minute": 59}
